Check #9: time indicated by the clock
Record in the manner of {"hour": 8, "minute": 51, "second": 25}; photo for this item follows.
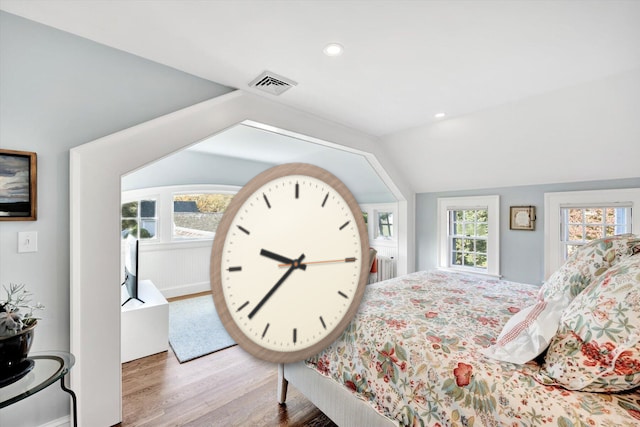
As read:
{"hour": 9, "minute": 38, "second": 15}
